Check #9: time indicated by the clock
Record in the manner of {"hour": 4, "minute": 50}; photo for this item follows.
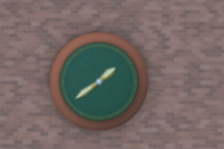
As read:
{"hour": 1, "minute": 39}
